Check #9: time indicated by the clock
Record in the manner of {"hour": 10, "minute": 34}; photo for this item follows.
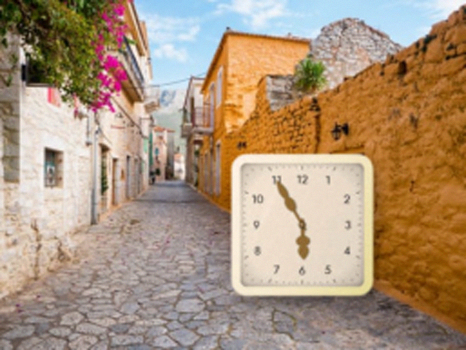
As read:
{"hour": 5, "minute": 55}
